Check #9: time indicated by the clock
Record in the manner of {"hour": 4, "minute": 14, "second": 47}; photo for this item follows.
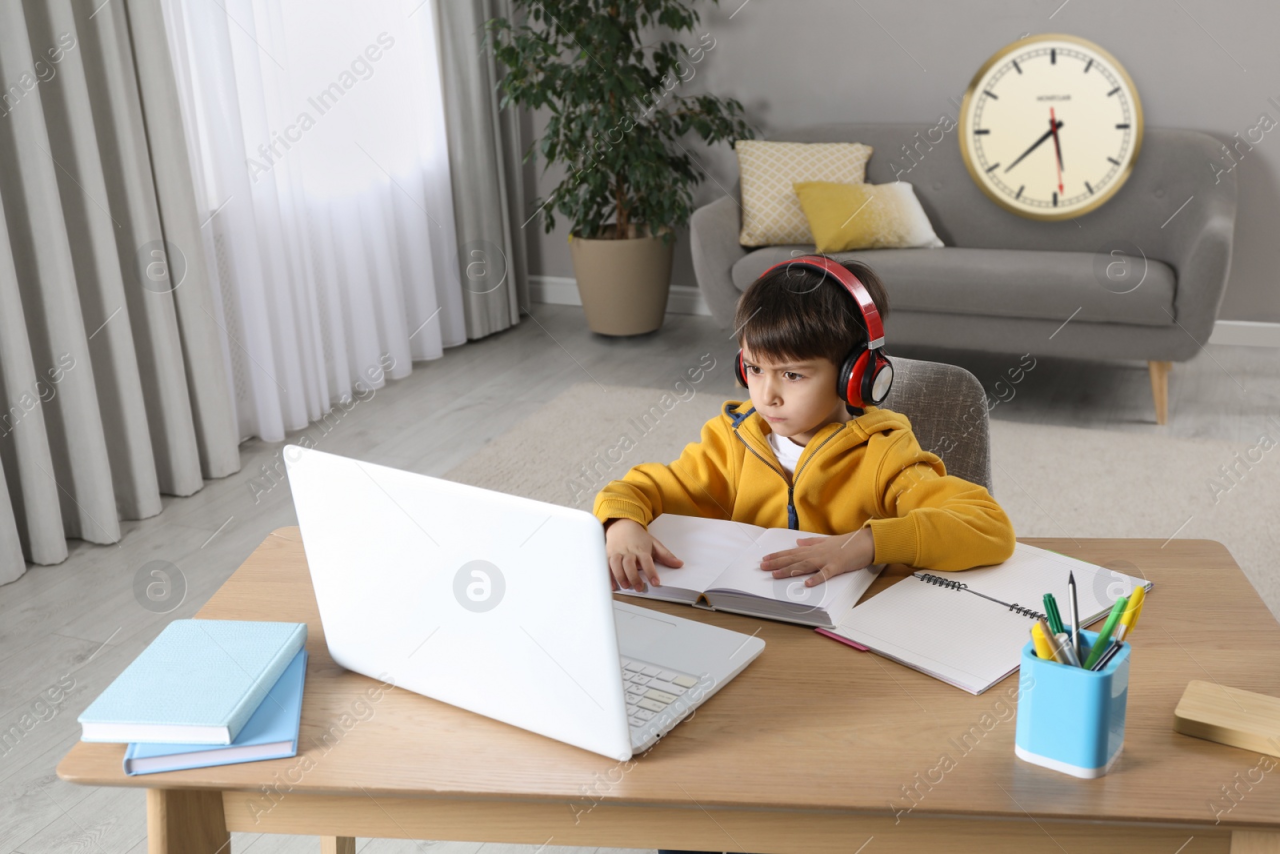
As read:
{"hour": 5, "minute": 38, "second": 29}
